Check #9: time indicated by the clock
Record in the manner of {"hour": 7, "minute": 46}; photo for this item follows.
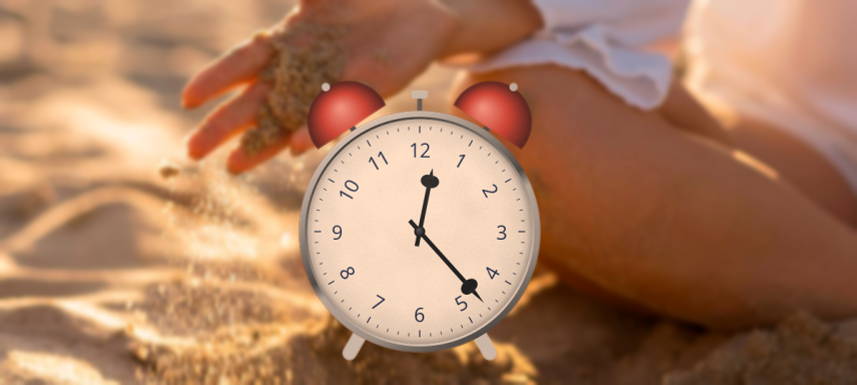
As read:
{"hour": 12, "minute": 23}
